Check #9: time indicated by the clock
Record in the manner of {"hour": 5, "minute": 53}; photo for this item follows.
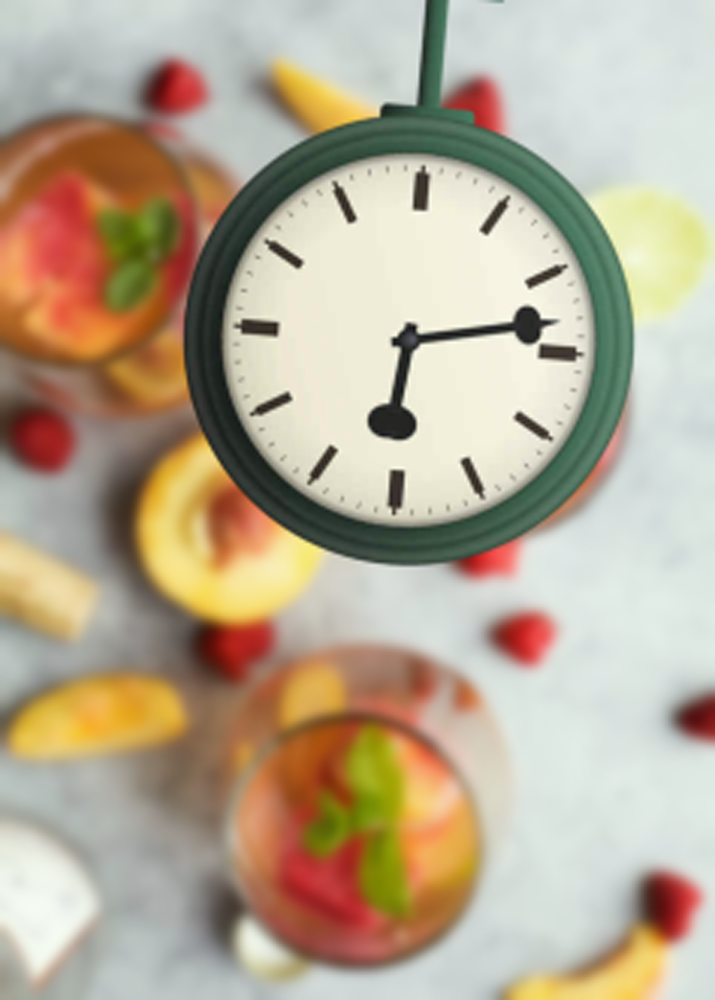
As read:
{"hour": 6, "minute": 13}
